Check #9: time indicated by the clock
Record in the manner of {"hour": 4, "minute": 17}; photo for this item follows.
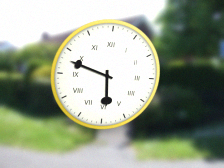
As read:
{"hour": 5, "minute": 48}
